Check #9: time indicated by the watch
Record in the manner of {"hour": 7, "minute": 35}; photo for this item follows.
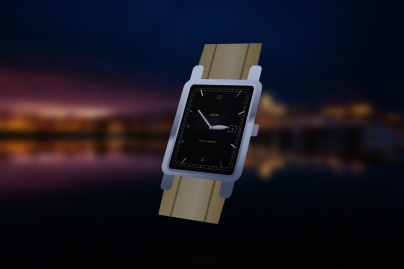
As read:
{"hour": 2, "minute": 52}
